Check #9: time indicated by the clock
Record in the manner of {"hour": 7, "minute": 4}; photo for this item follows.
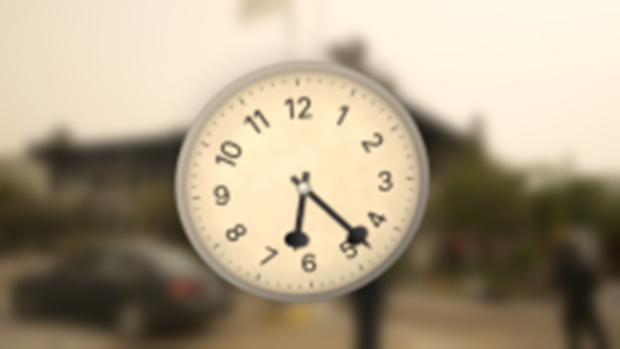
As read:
{"hour": 6, "minute": 23}
